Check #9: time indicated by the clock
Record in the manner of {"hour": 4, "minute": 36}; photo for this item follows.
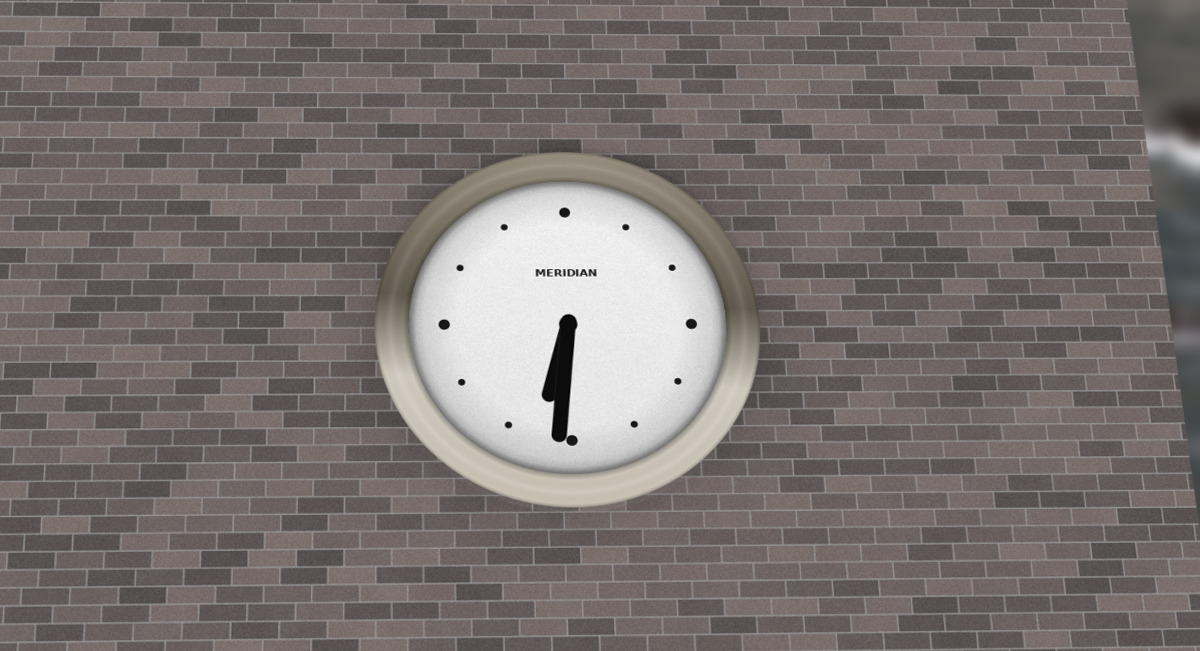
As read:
{"hour": 6, "minute": 31}
